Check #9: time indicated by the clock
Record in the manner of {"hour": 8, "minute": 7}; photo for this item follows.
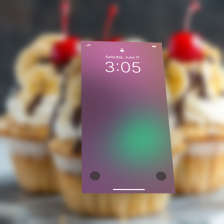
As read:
{"hour": 3, "minute": 5}
